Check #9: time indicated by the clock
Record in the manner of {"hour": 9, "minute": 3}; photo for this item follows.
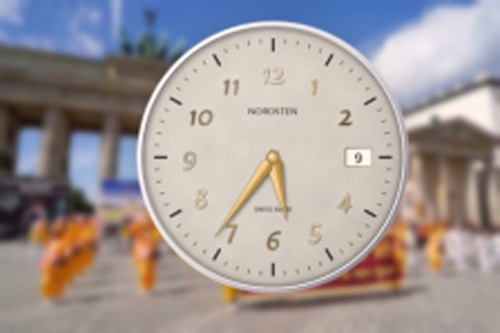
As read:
{"hour": 5, "minute": 36}
